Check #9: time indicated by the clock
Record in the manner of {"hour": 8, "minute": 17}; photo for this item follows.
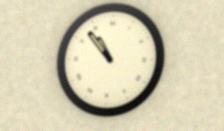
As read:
{"hour": 10, "minute": 53}
